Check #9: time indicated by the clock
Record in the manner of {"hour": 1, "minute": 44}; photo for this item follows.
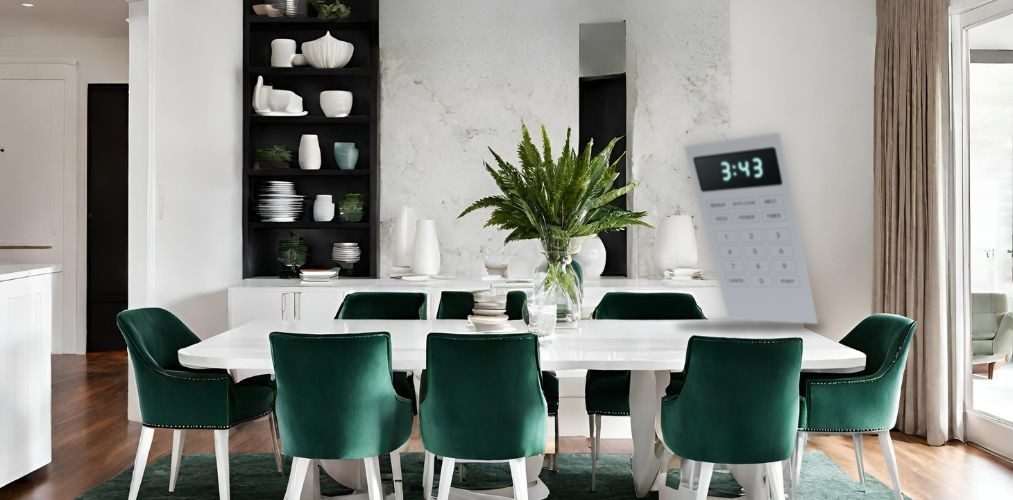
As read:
{"hour": 3, "minute": 43}
